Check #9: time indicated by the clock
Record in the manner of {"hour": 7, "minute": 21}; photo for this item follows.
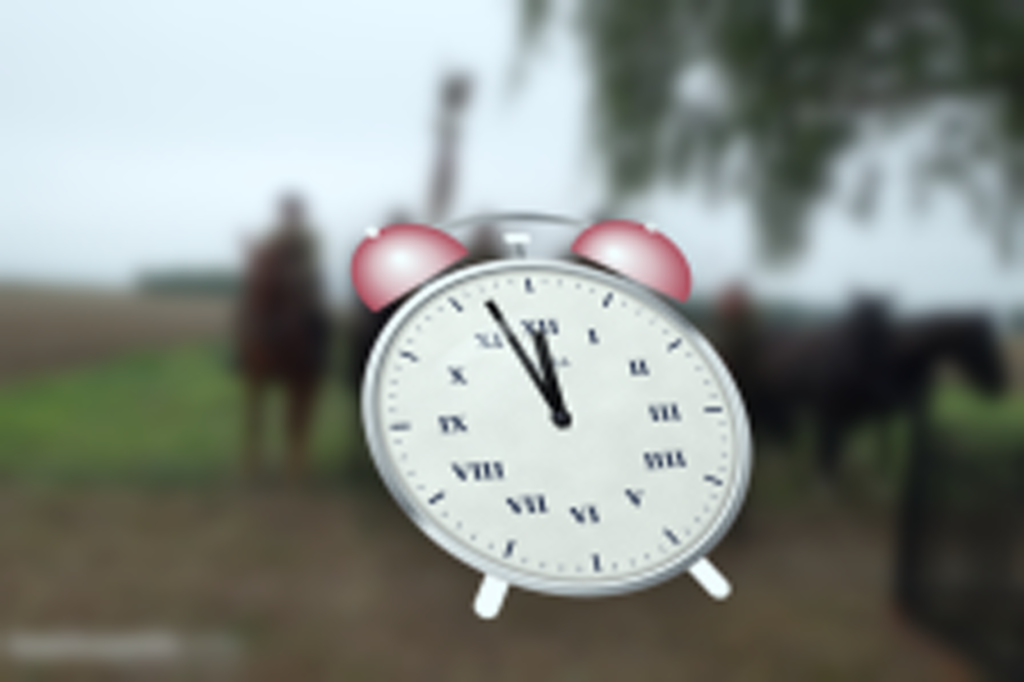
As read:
{"hour": 11, "minute": 57}
